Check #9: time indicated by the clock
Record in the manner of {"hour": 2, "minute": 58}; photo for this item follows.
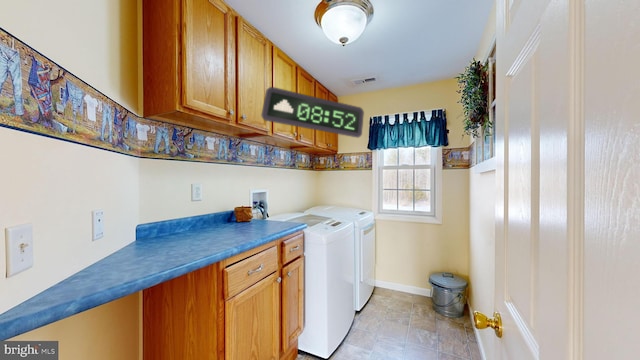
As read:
{"hour": 8, "minute": 52}
